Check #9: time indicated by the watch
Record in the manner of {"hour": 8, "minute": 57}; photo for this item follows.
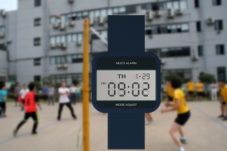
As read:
{"hour": 9, "minute": 2}
